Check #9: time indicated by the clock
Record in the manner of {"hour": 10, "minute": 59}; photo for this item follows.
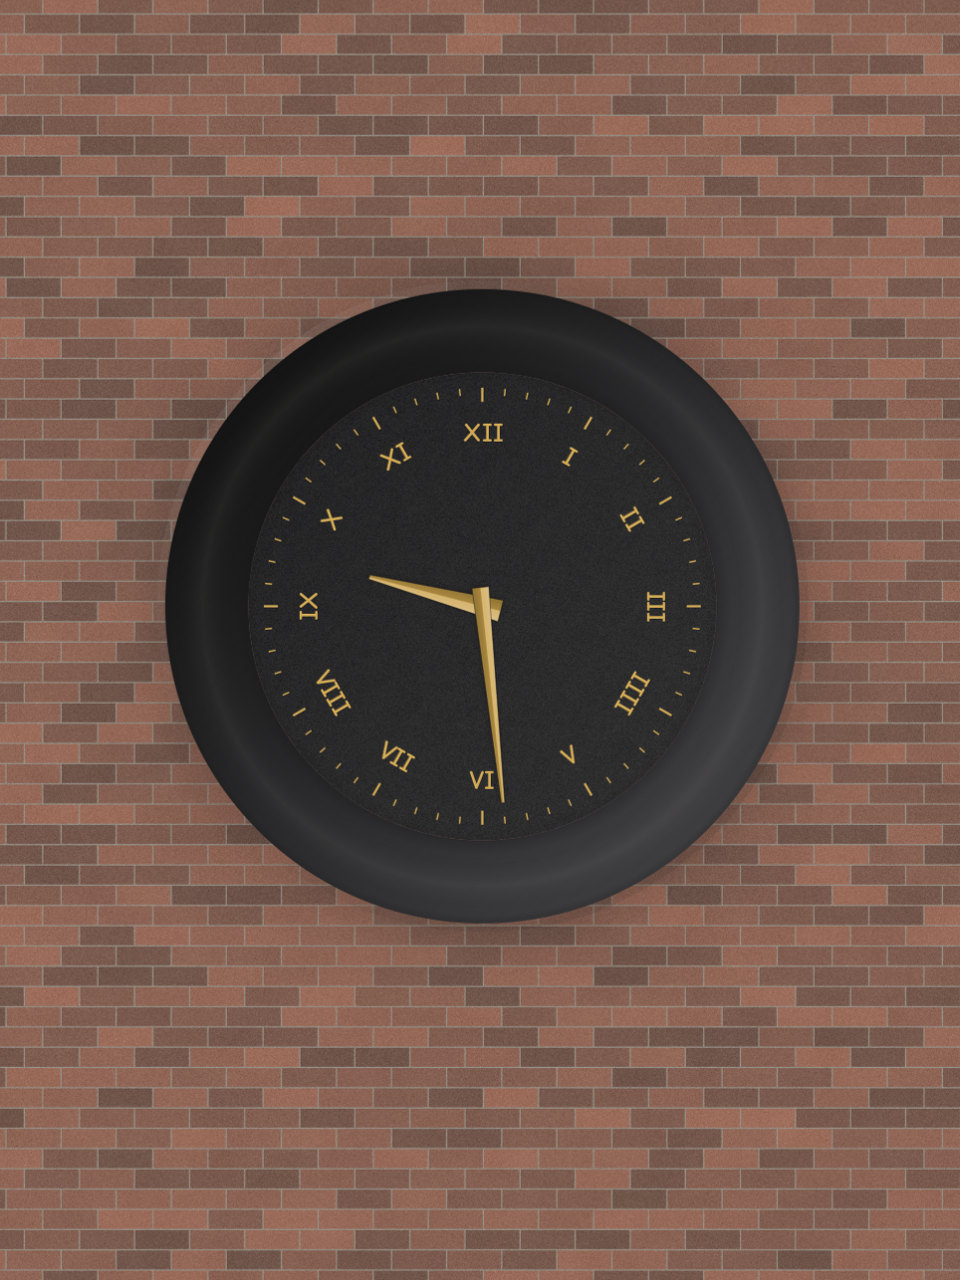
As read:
{"hour": 9, "minute": 29}
